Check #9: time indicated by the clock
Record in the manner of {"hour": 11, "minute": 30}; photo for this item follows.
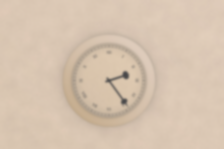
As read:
{"hour": 2, "minute": 24}
